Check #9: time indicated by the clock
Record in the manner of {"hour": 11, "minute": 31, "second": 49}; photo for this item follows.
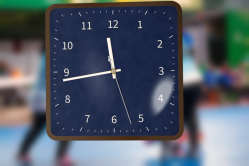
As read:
{"hour": 11, "minute": 43, "second": 27}
